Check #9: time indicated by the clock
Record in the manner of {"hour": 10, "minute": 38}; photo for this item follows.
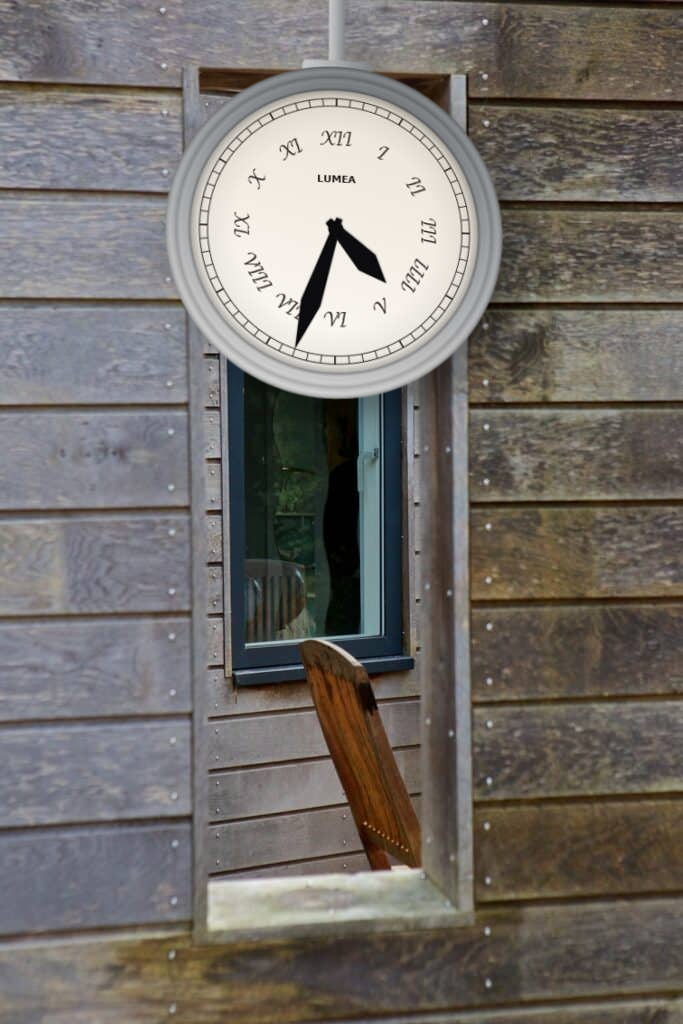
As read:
{"hour": 4, "minute": 33}
